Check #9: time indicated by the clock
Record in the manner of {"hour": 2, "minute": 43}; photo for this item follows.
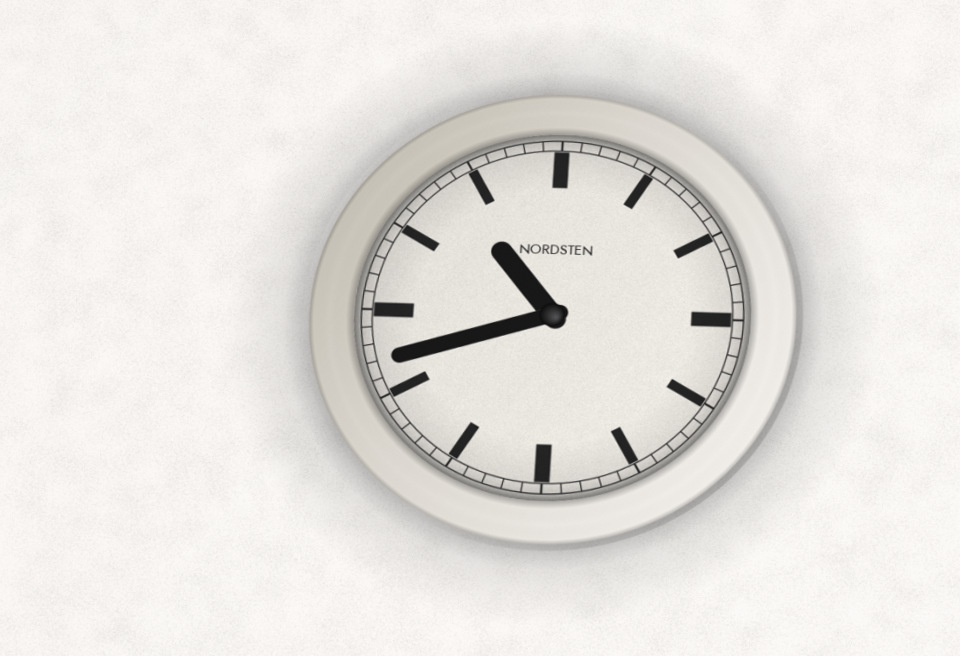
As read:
{"hour": 10, "minute": 42}
